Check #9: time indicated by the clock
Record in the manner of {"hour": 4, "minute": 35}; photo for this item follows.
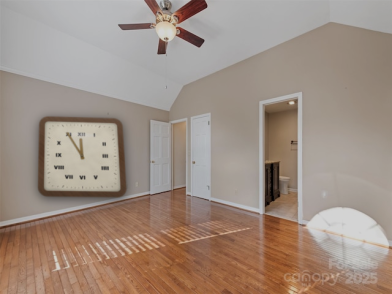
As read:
{"hour": 11, "minute": 55}
